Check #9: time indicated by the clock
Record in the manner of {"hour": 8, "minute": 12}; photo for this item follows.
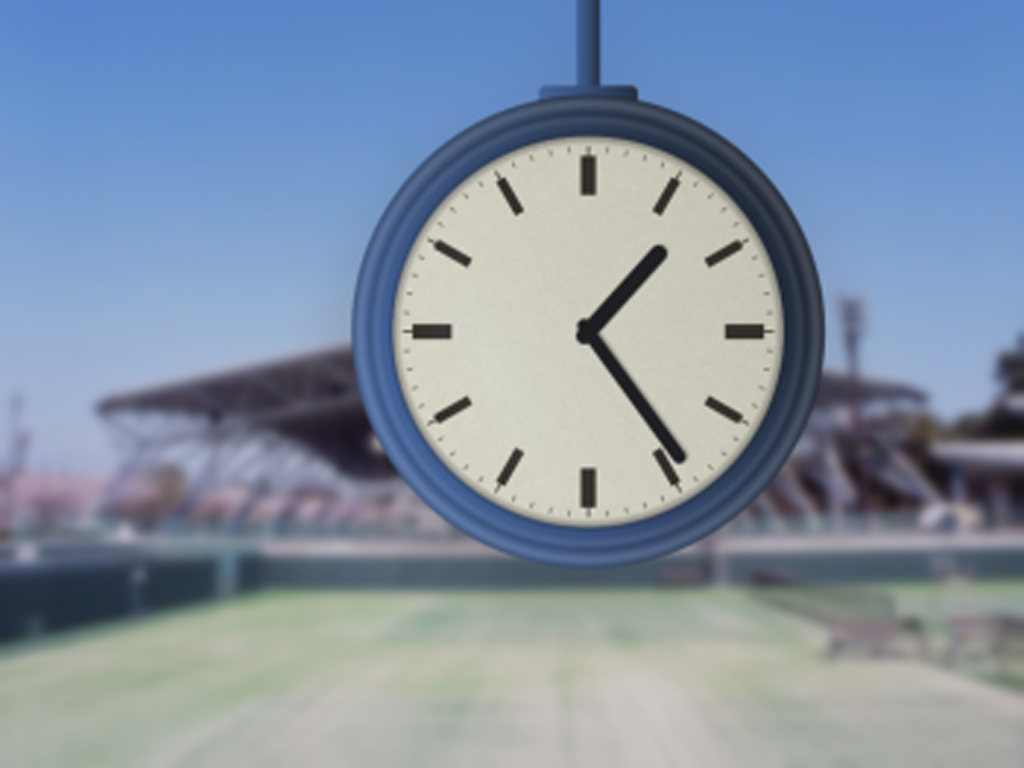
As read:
{"hour": 1, "minute": 24}
